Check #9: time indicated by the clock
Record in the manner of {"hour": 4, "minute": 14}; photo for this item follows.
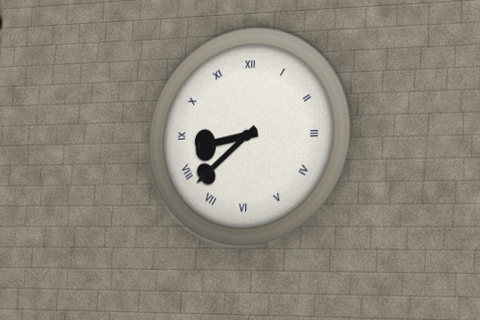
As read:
{"hour": 8, "minute": 38}
